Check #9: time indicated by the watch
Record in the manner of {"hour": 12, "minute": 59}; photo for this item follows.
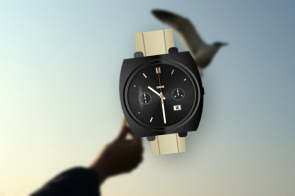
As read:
{"hour": 10, "minute": 30}
